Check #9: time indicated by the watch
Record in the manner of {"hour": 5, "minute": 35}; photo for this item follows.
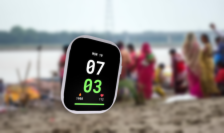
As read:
{"hour": 7, "minute": 3}
